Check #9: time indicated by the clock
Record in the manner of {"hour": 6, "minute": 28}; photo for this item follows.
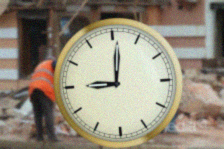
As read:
{"hour": 9, "minute": 1}
